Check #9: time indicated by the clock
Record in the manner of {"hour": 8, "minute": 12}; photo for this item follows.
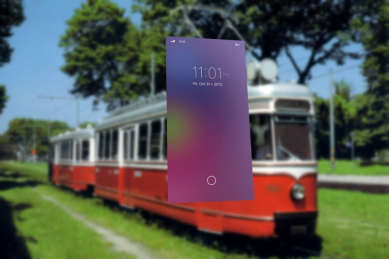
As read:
{"hour": 11, "minute": 1}
